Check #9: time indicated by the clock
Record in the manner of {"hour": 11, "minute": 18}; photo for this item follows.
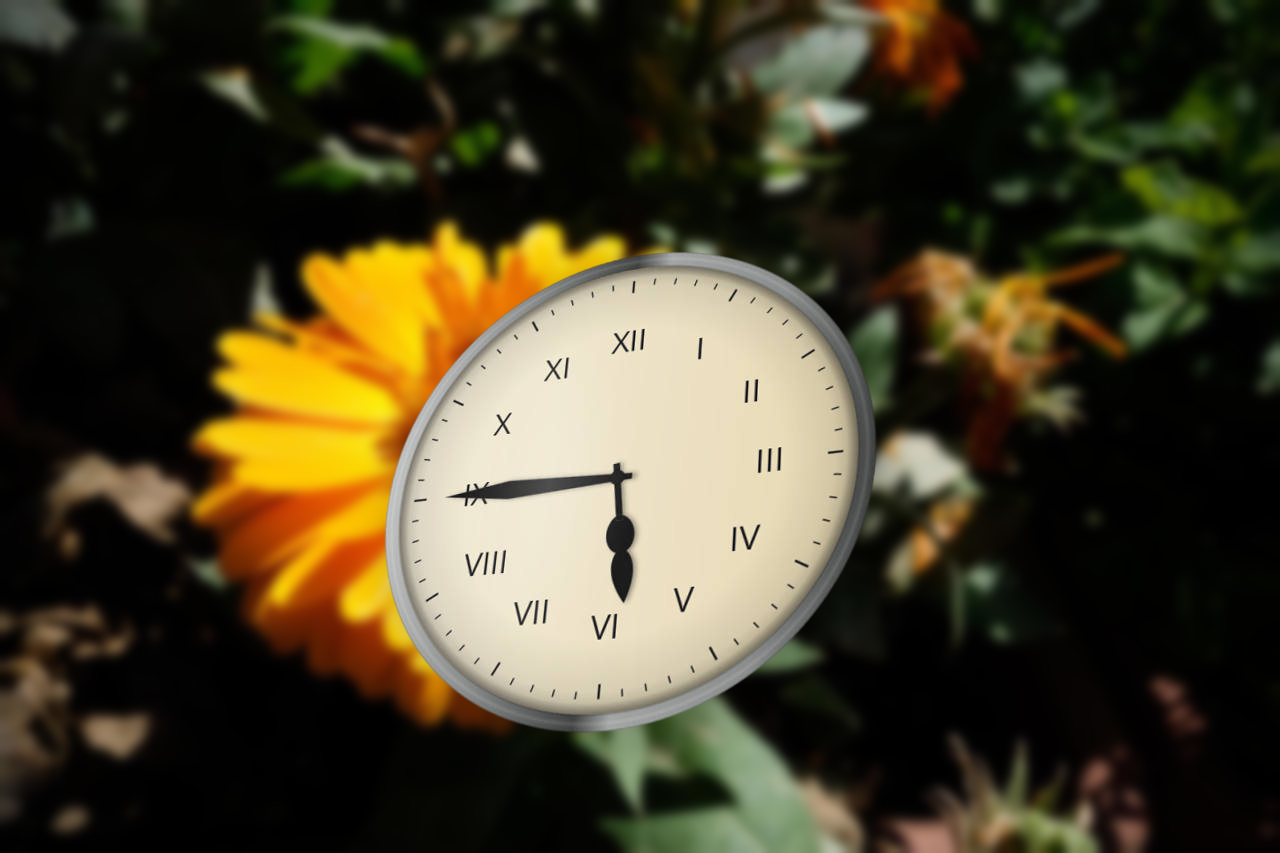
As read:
{"hour": 5, "minute": 45}
